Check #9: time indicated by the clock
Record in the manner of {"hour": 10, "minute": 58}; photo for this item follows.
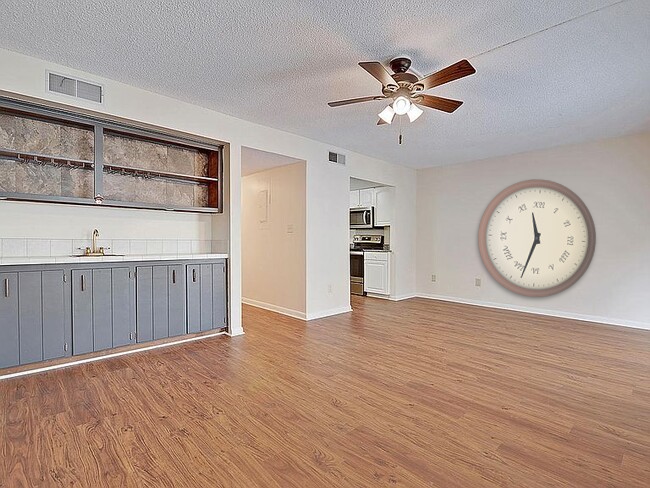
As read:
{"hour": 11, "minute": 33}
